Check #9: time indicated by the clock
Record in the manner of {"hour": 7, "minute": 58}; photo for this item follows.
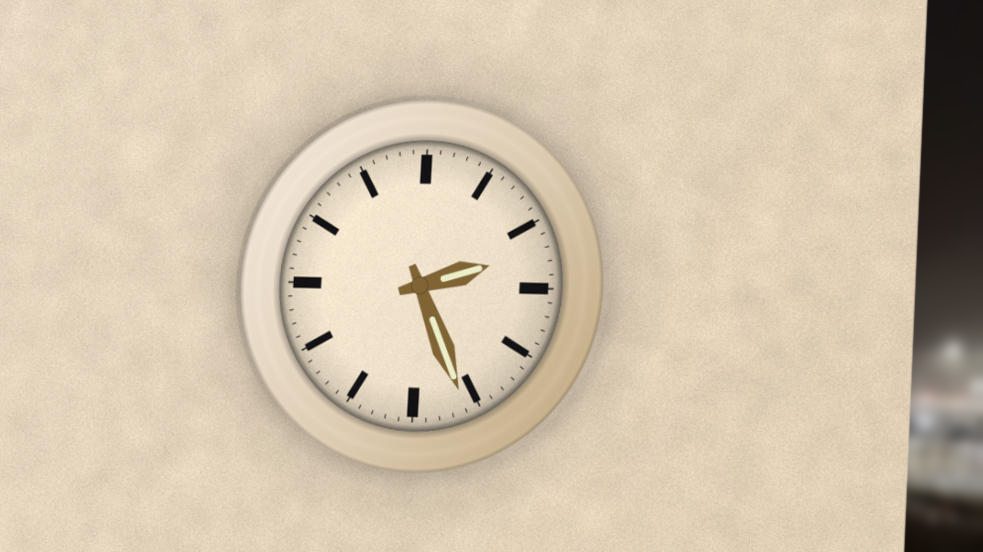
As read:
{"hour": 2, "minute": 26}
